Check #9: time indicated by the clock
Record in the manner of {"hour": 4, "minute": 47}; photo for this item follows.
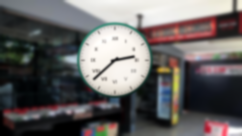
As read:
{"hour": 2, "minute": 38}
